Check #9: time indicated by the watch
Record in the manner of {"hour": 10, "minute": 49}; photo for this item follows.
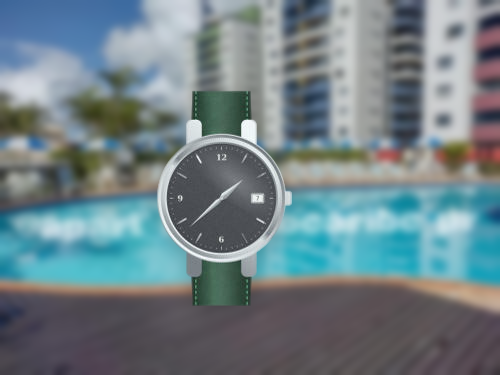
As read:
{"hour": 1, "minute": 38}
